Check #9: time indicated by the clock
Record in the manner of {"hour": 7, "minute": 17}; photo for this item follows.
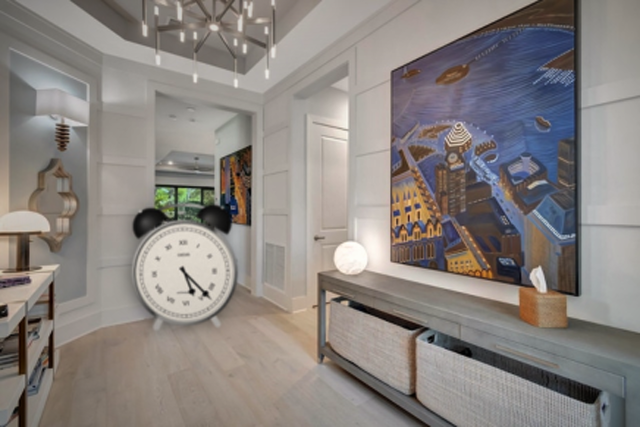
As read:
{"hour": 5, "minute": 23}
